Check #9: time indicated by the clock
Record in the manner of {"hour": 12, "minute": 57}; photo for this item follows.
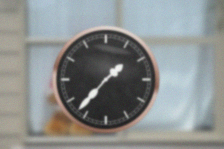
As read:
{"hour": 1, "minute": 37}
